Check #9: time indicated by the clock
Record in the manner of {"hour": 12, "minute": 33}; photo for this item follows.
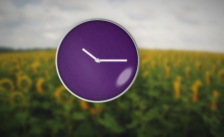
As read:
{"hour": 10, "minute": 15}
